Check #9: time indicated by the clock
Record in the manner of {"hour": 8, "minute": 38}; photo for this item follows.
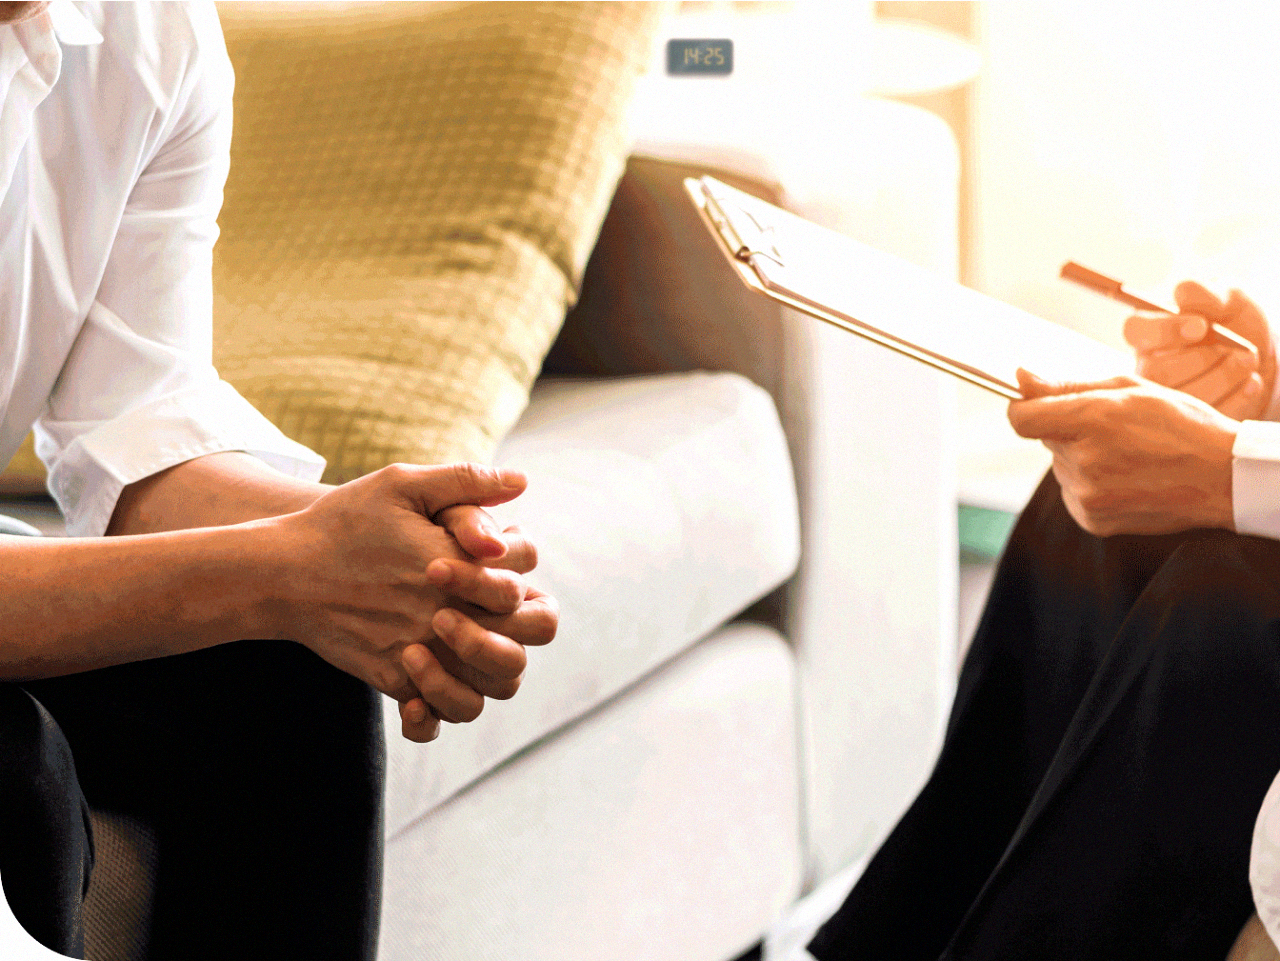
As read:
{"hour": 14, "minute": 25}
